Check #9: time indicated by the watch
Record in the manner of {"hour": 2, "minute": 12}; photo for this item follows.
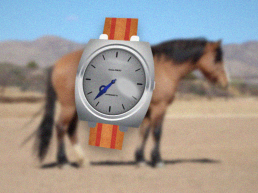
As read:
{"hour": 7, "minute": 37}
